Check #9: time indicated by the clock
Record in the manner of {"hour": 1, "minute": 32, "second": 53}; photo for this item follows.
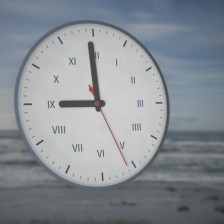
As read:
{"hour": 8, "minute": 59, "second": 26}
